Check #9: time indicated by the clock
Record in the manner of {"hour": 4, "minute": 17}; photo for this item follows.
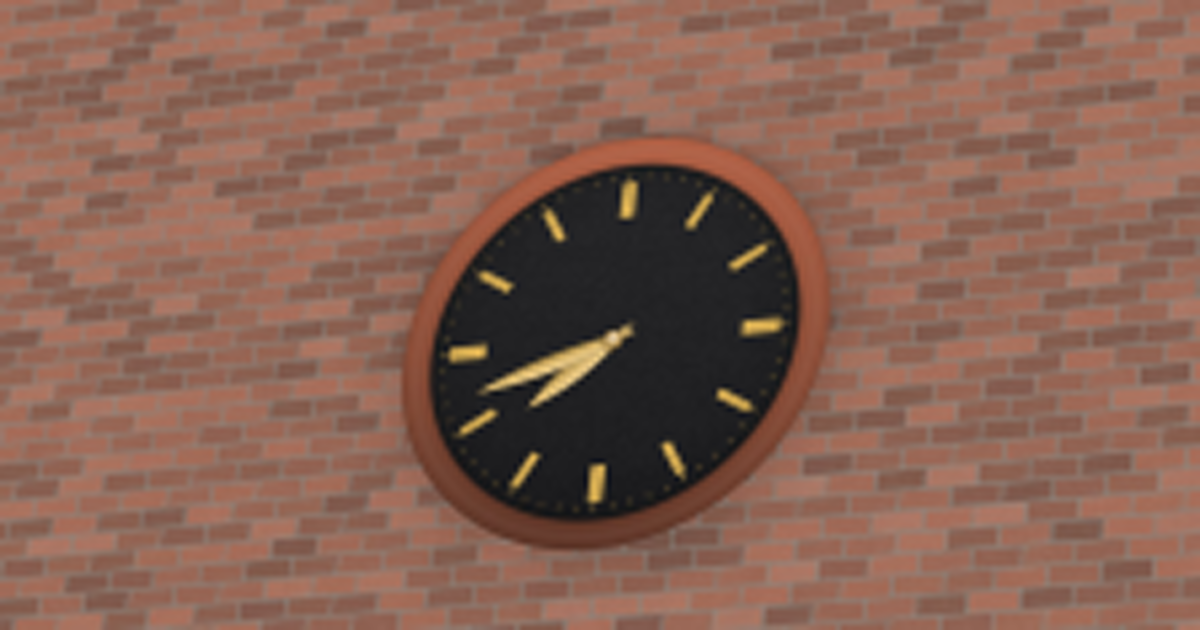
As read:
{"hour": 7, "minute": 42}
